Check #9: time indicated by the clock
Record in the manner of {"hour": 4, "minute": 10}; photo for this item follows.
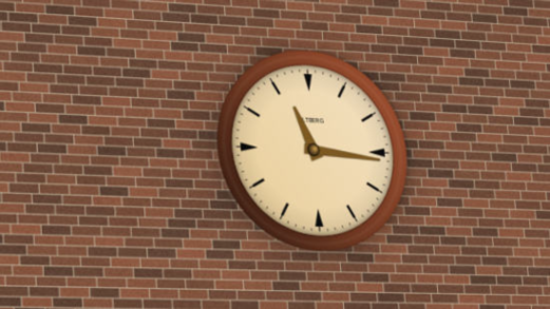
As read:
{"hour": 11, "minute": 16}
